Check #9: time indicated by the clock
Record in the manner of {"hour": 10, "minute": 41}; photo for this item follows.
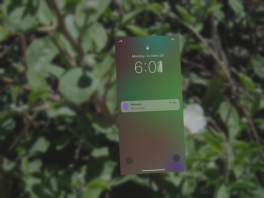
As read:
{"hour": 6, "minute": 1}
